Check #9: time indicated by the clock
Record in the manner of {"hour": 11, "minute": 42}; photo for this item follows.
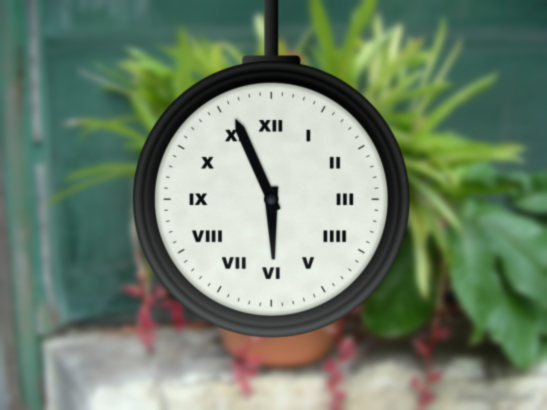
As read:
{"hour": 5, "minute": 56}
